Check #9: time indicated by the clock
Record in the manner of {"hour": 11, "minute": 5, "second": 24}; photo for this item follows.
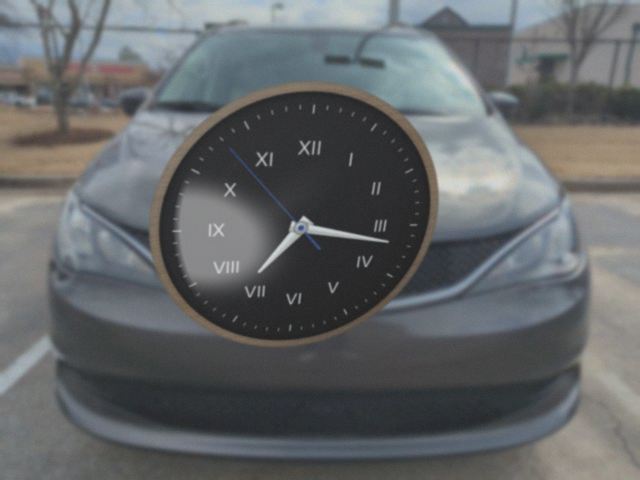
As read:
{"hour": 7, "minute": 16, "second": 53}
